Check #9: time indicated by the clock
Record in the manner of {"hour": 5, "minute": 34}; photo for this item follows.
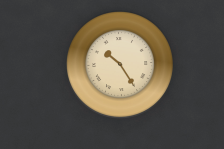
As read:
{"hour": 10, "minute": 25}
